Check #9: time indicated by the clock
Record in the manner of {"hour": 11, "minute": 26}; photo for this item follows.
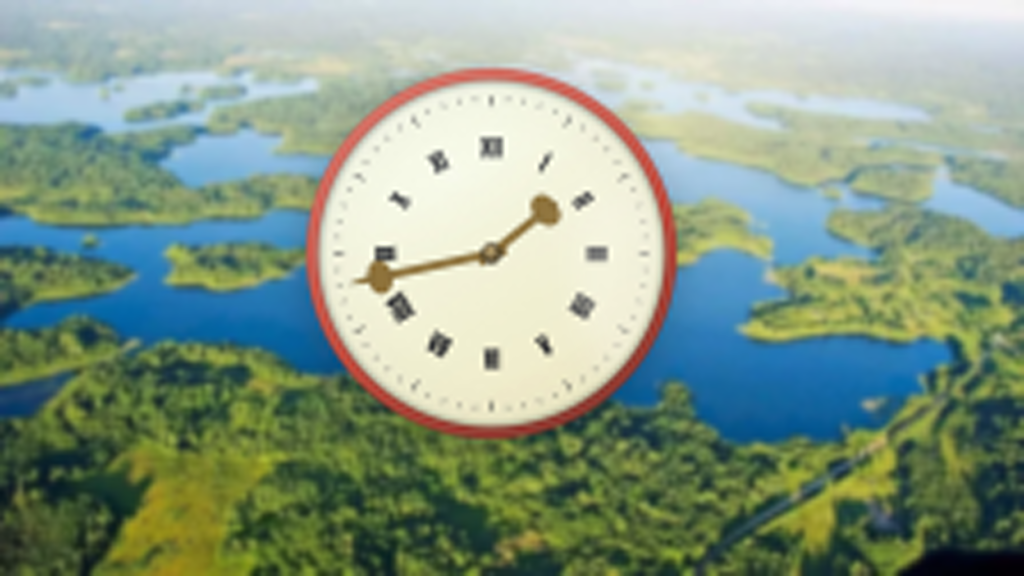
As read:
{"hour": 1, "minute": 43}
